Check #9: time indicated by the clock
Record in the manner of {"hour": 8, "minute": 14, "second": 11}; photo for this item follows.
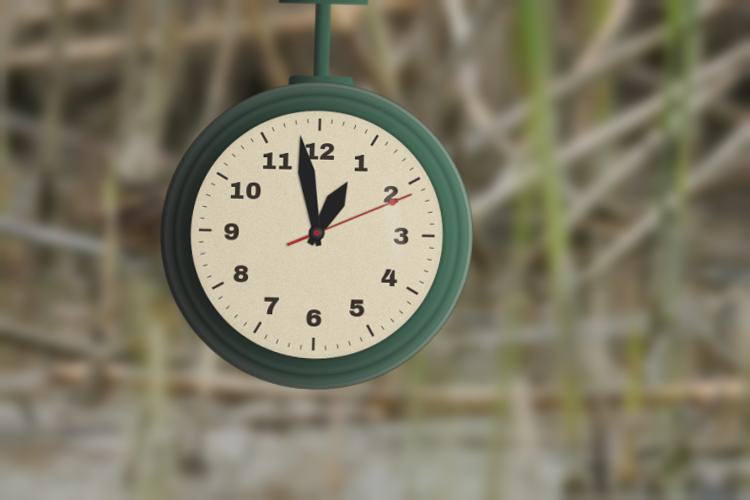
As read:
{"hour": 12, "minute": 58, "second": 11}
